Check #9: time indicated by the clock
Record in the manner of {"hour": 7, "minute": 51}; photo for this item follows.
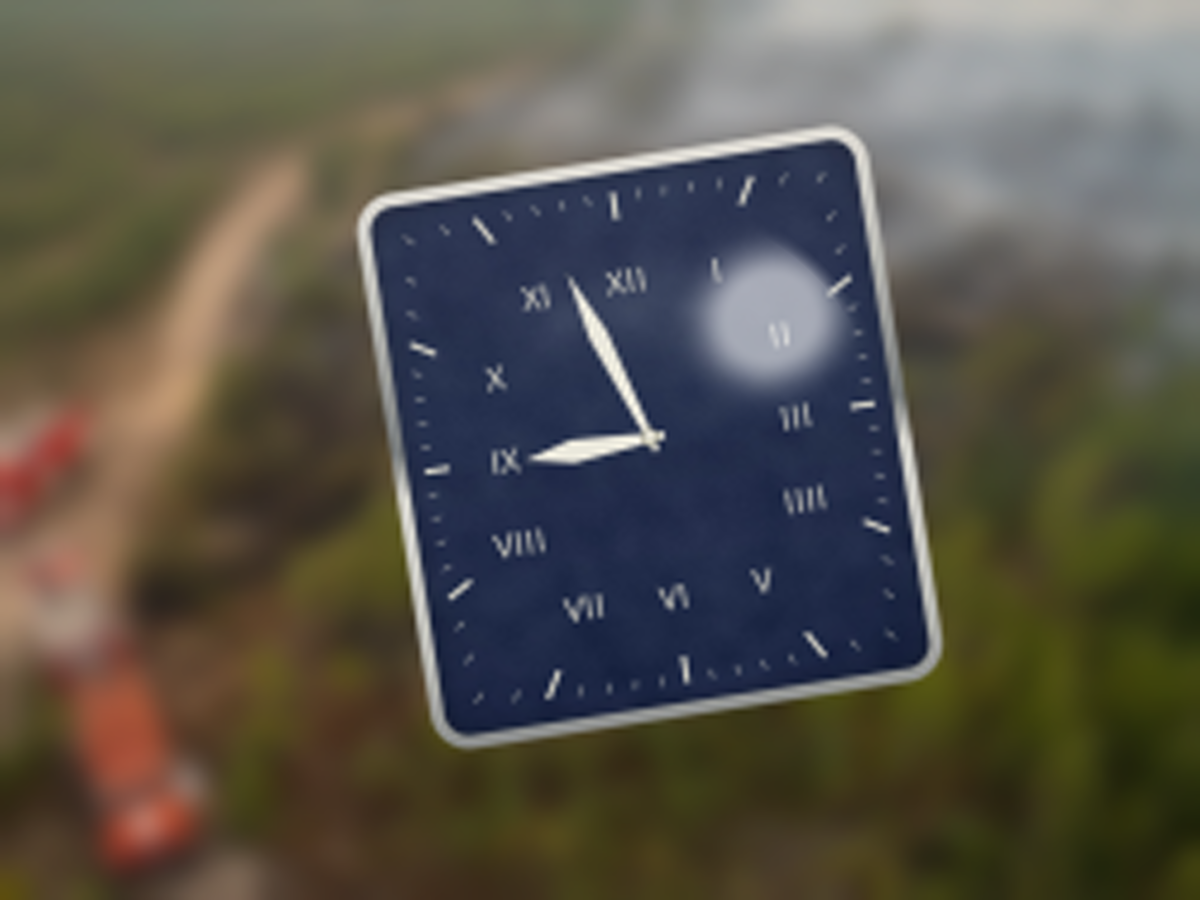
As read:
{"hour": 8, "minute": 57}
